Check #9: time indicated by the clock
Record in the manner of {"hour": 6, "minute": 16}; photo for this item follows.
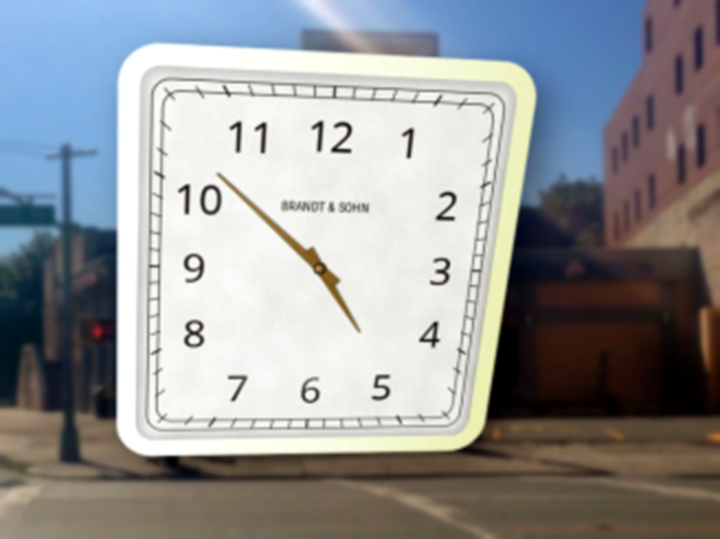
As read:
{"hour": 4, "minute": 52}
